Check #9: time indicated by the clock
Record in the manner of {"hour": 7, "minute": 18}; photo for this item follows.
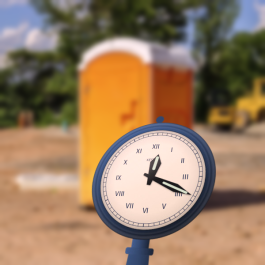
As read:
{"hour": 12, "minute": 19}
